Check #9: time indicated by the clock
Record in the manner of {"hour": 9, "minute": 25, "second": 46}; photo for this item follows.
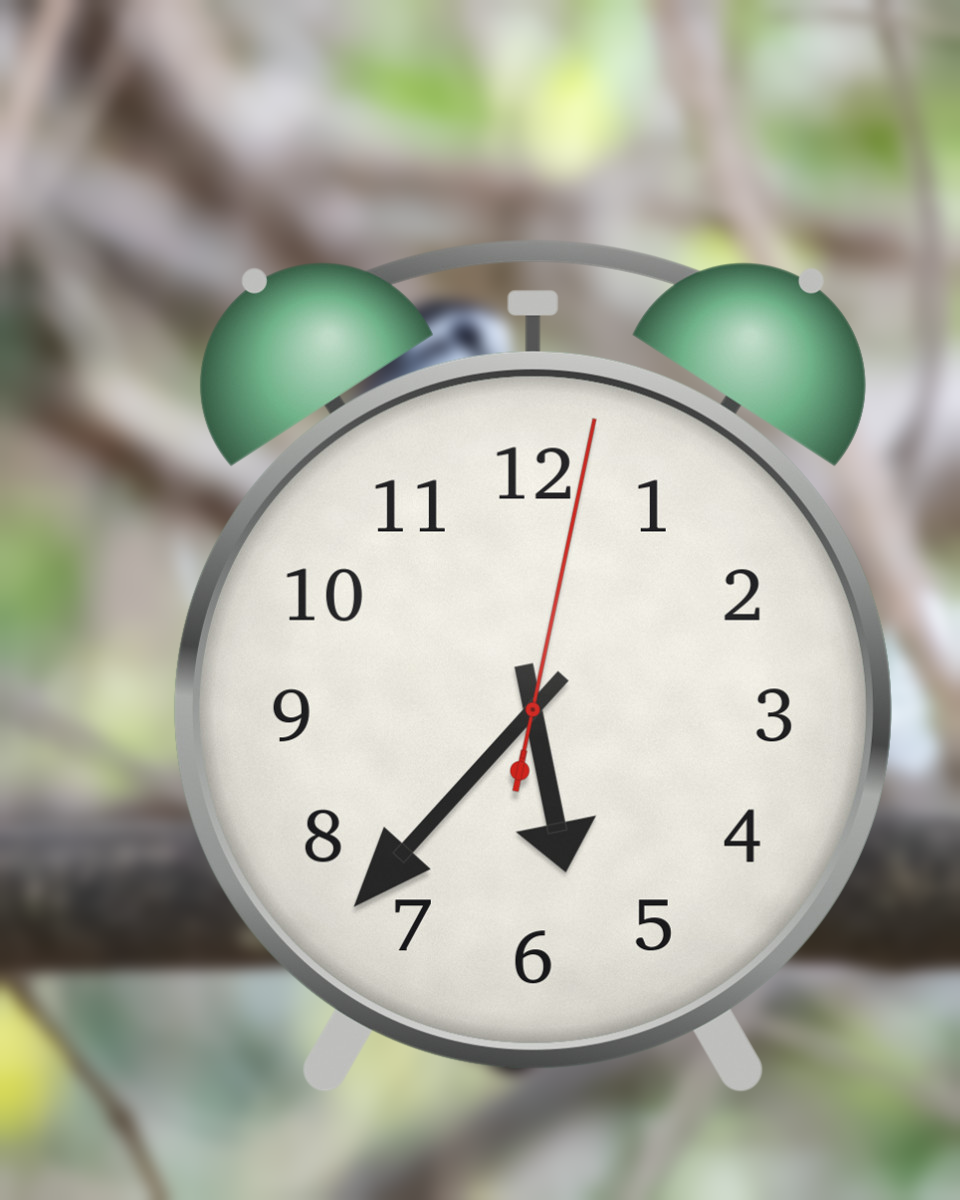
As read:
{"hour": 5, "minute": 37, "second": 2}
